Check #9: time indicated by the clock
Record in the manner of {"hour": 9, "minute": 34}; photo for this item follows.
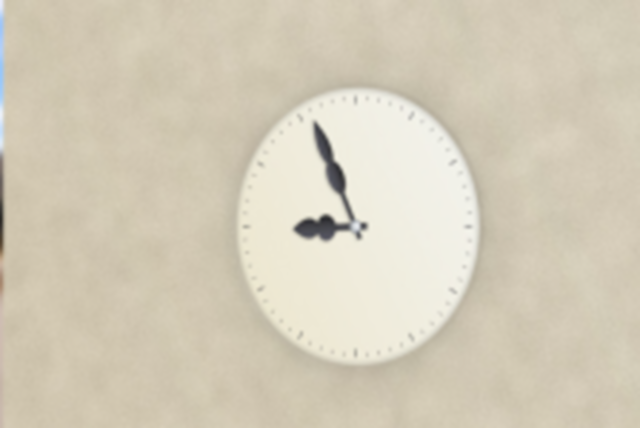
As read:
{"hour": 8, "minute": 56}
